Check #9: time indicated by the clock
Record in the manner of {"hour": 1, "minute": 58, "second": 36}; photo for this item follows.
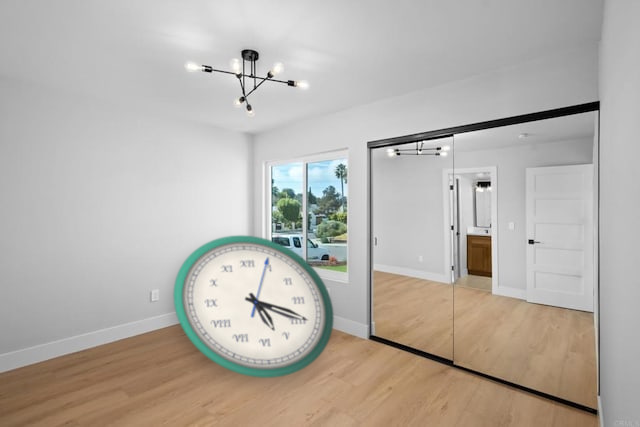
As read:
{"hour": 5, "minute": 19, "second": 4}
